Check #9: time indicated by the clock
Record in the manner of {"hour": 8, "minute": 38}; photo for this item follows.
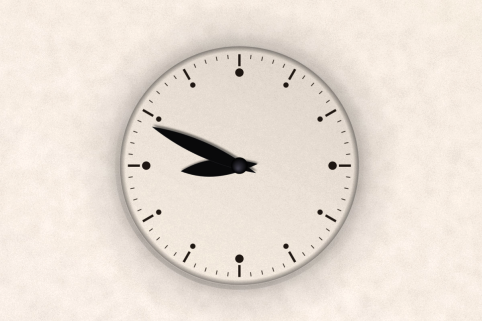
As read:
{"hour": 8, "minute": 49}
